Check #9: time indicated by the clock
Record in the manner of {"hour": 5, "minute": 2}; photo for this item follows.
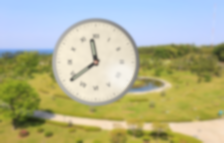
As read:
{"hour": 11, "minute": 39}
